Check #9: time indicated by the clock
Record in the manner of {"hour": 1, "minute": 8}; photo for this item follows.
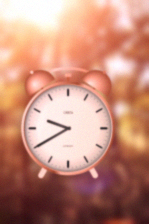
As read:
{"hour": 9, "minute": 40}
